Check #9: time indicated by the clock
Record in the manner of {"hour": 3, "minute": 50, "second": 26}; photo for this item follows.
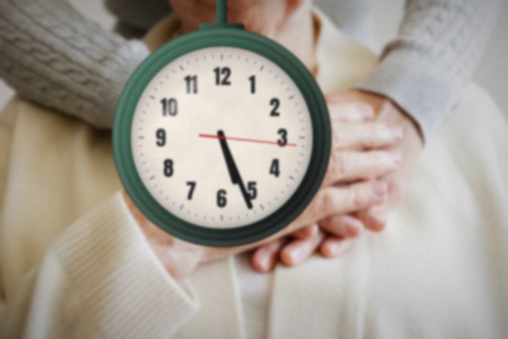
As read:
{"hour": 5, "minute": 26, "second": 16}
